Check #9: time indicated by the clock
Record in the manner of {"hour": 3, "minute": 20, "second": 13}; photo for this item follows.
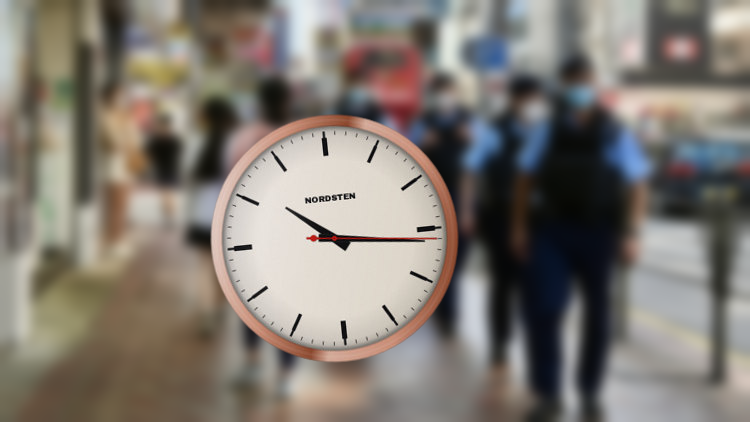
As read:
{"hour": 10, "minute": 16, "second": 16}
